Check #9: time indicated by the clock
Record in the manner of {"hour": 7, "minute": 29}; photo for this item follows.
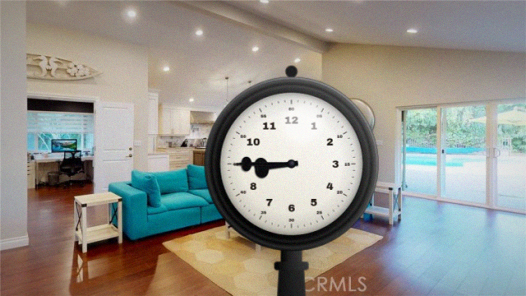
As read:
{"hour": 8, "minute": 45}
